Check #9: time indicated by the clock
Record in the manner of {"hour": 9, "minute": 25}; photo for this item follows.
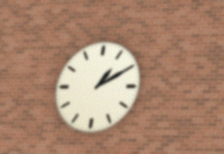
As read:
{"hour": 1, "minute": 10}
